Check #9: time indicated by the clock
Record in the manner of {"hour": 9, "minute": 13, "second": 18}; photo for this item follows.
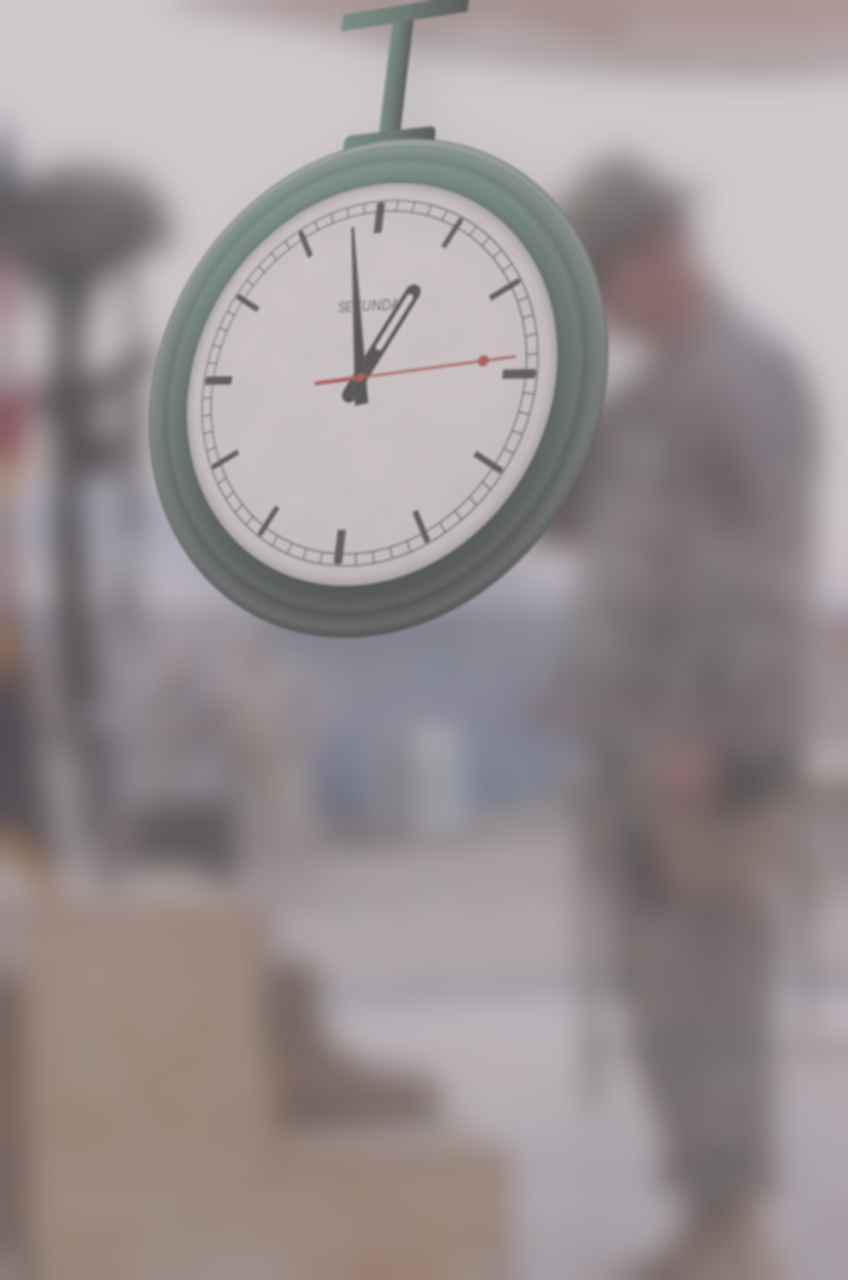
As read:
{"hour": 12, "minute": 58, "second": 14}
